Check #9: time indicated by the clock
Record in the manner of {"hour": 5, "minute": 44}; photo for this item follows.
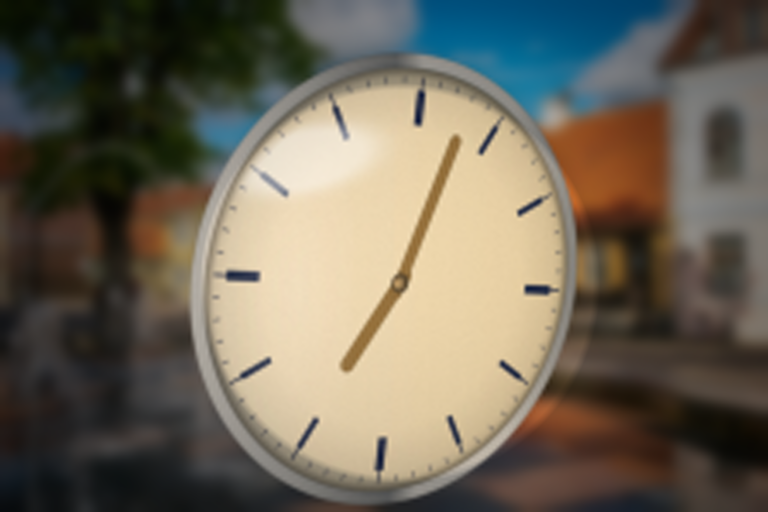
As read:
{"hour": 7, "minute": 3}
